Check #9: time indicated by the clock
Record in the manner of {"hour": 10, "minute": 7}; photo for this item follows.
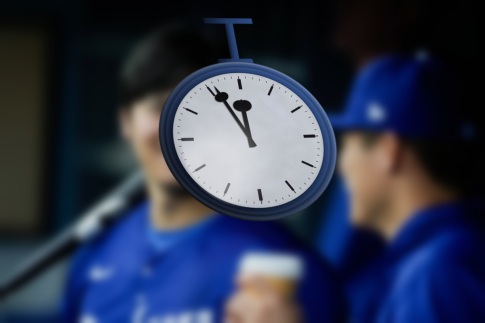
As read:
{"hour": 11, "minute": 56}
